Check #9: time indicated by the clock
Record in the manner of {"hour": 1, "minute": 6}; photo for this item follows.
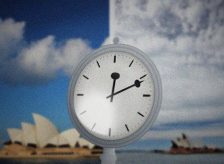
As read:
{"hour": 12, "minute": 11}
